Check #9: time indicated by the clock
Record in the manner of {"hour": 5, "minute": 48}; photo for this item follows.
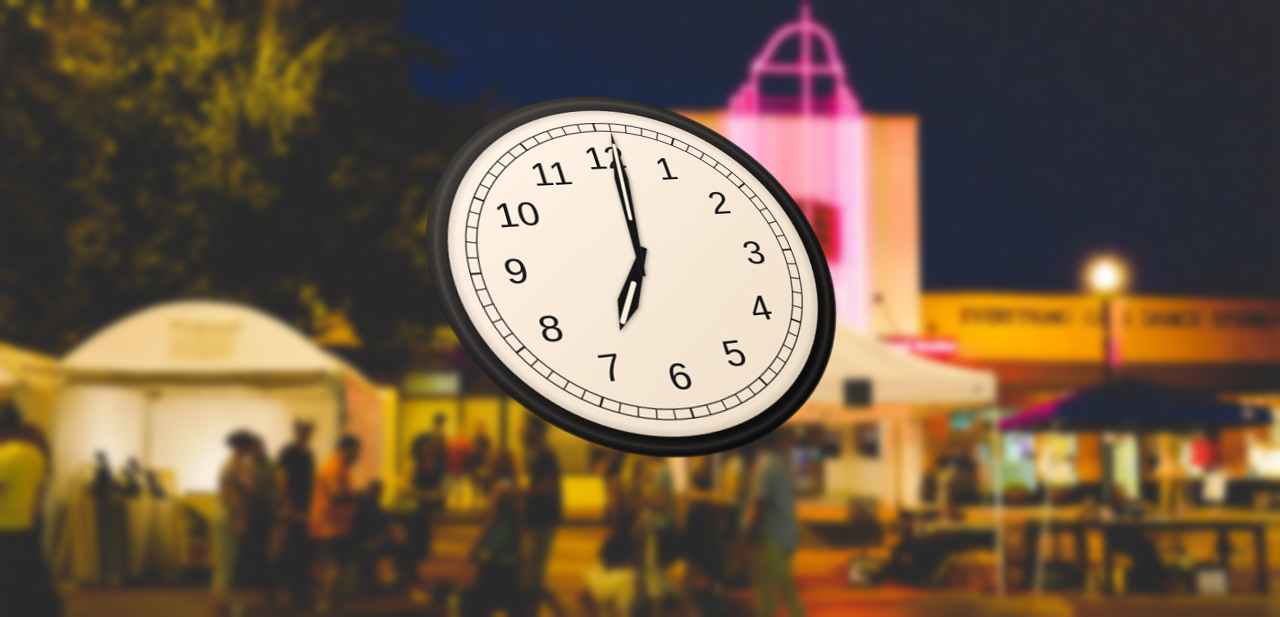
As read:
{"hour": 7, "minute": 1}
